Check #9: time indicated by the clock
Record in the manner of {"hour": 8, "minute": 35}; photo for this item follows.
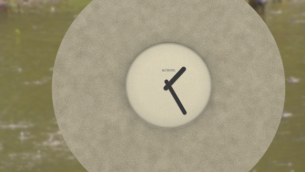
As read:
{"hour": 1, "minute": 25}
